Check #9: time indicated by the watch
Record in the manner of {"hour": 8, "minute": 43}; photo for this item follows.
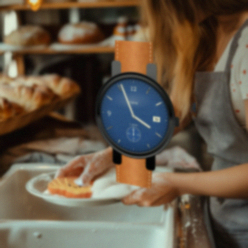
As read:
{"hour": 3, "minute": 56}
